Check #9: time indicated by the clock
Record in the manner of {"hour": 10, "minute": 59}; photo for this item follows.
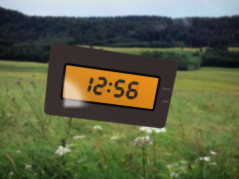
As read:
{"hour": 12, "minute": 56}
